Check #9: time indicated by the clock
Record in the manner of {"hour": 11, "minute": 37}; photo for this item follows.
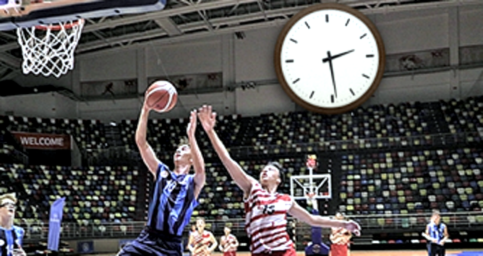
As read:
{"hour": 2, "minute": 29}
